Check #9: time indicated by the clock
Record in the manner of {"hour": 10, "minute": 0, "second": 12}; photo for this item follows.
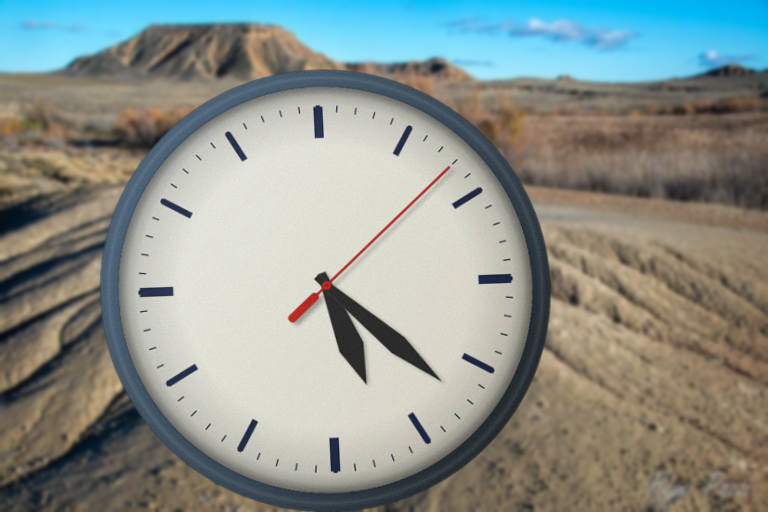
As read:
{"hour": 5, "minute": 22, "second": 8}
